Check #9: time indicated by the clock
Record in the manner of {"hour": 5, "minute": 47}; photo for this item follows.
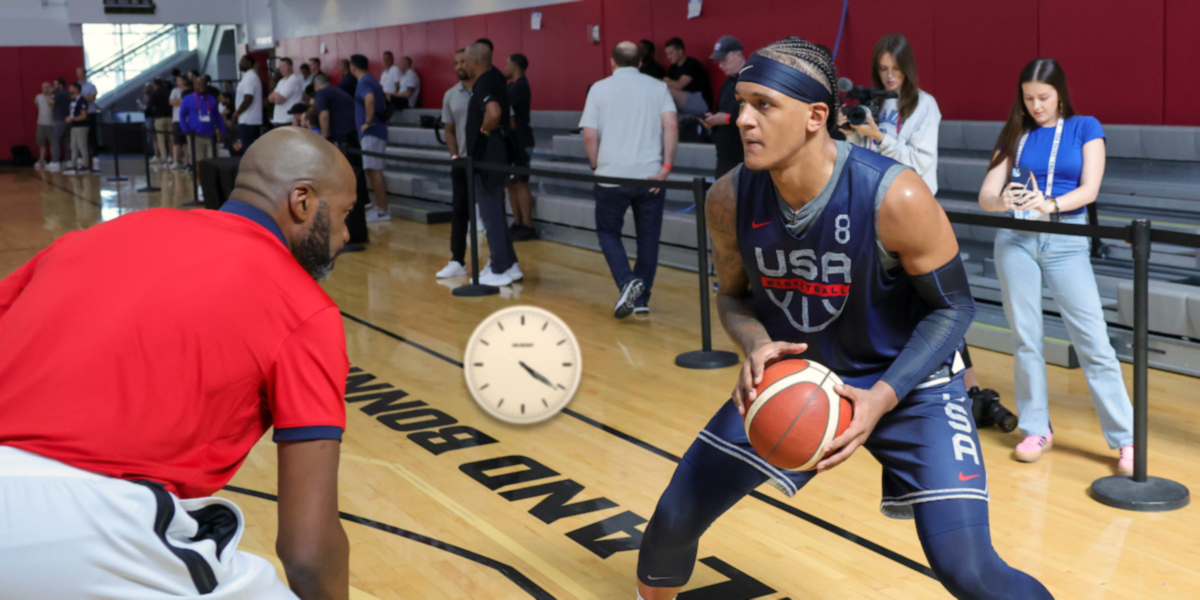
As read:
{"hour": 4, "minute": 21}
